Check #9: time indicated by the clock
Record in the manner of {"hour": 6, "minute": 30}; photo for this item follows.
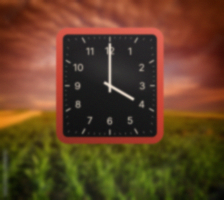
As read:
{"hour": 4, "minute": 0}
